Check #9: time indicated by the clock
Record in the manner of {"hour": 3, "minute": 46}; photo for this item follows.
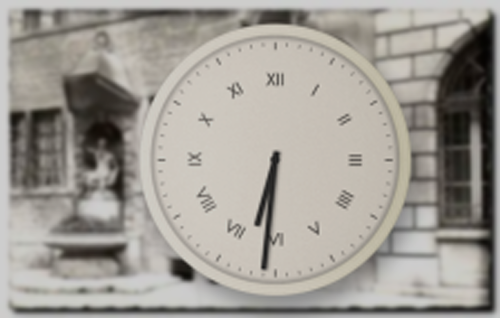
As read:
{"hour": 6, "minute": 31}
